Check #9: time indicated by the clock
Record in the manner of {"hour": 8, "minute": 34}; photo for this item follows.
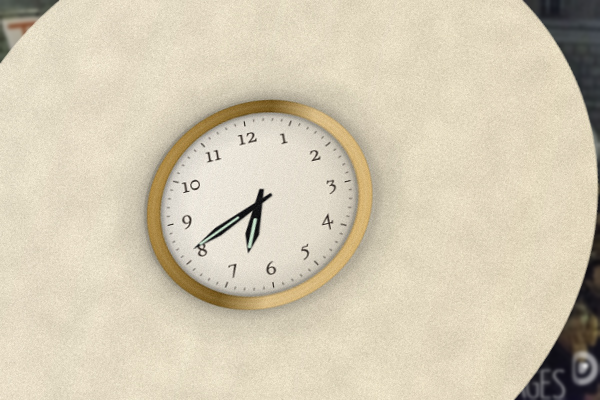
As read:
{"hour": 6, "minute": 41}
